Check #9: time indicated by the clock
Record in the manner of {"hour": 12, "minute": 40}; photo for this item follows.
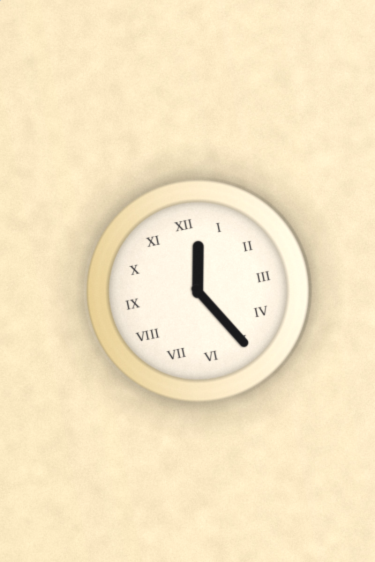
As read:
{"hour": 12, "minute": 25}
